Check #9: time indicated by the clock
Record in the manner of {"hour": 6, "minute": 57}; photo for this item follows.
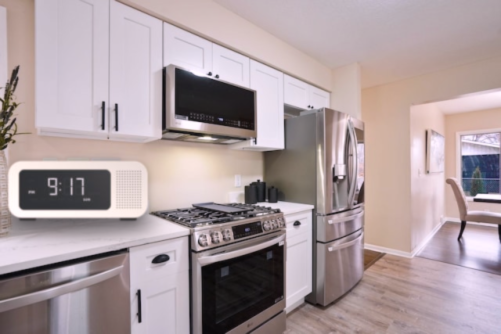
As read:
{"hour": 9, "minute": 17}
